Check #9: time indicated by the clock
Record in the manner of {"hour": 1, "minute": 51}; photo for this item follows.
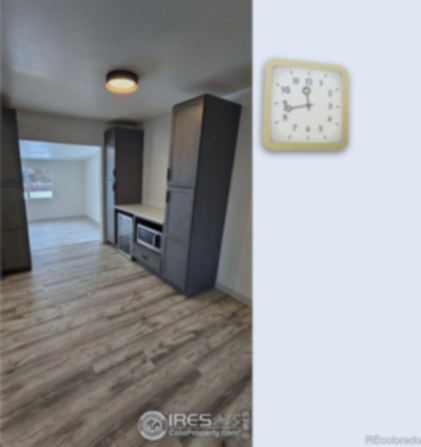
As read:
{"hour": 11, "minute": 43}
